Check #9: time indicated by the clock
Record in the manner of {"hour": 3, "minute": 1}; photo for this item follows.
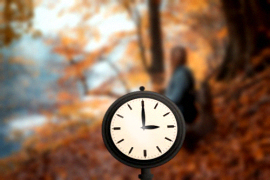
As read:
{"hour": 3, "minute": 0}
